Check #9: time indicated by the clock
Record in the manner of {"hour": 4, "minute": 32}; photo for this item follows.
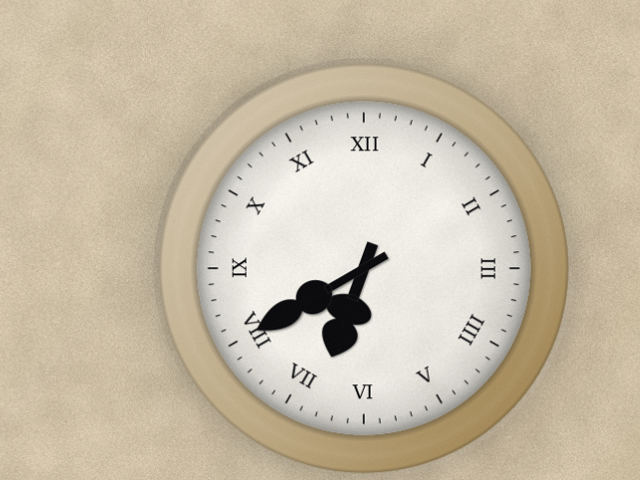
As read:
{"hour": 6, "minute": 40}
